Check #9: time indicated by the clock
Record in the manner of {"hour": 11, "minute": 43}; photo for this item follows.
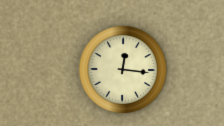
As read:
{"hour": 12, "minute": 16}
